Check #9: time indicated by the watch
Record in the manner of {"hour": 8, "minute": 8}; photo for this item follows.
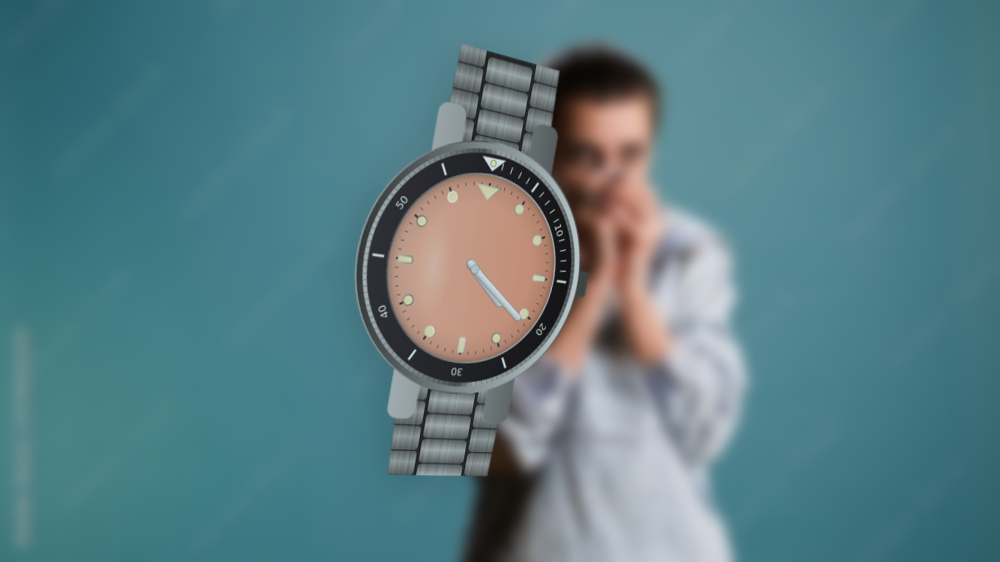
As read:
{"hour": 4, "minute": 21}
